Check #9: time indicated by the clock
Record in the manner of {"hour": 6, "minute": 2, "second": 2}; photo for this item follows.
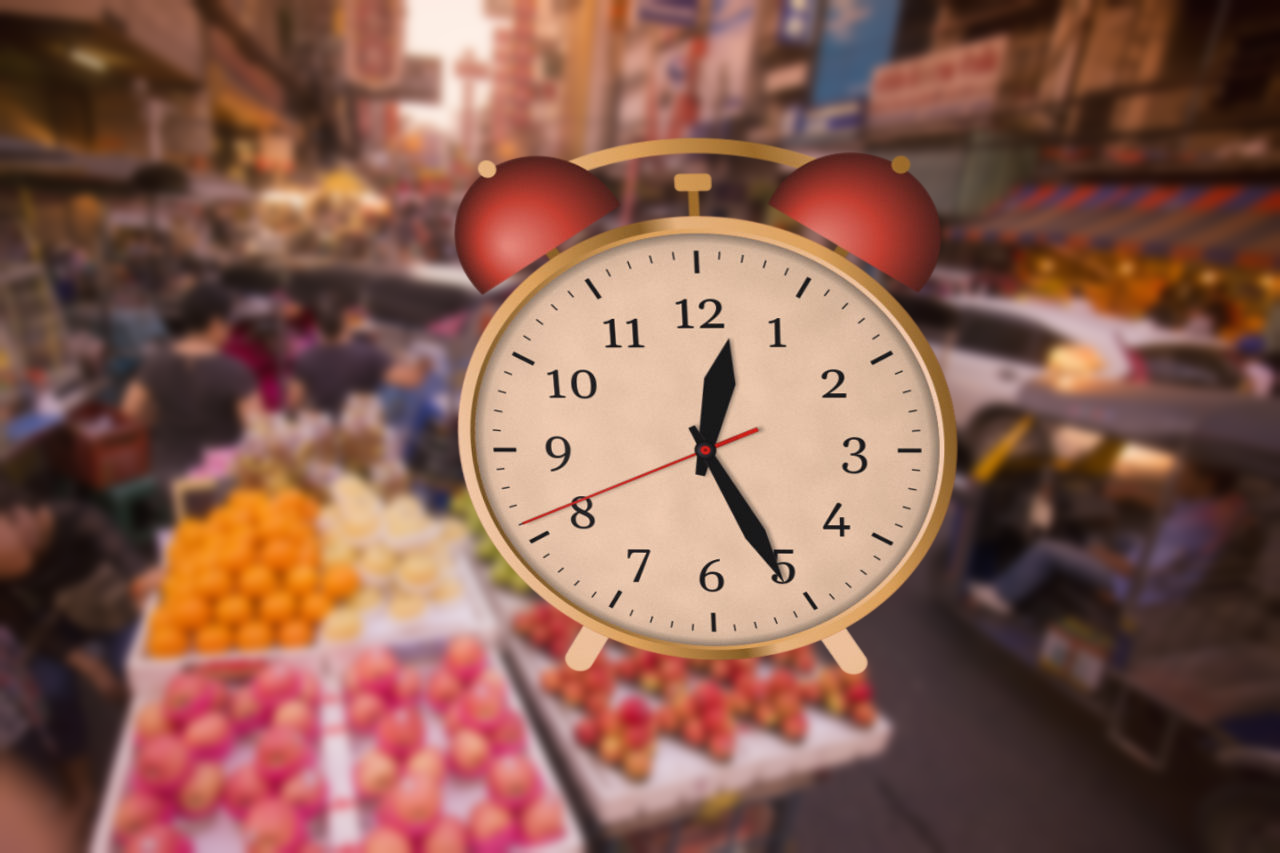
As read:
{"hour": 12, "minute": 25, "second": 41}
